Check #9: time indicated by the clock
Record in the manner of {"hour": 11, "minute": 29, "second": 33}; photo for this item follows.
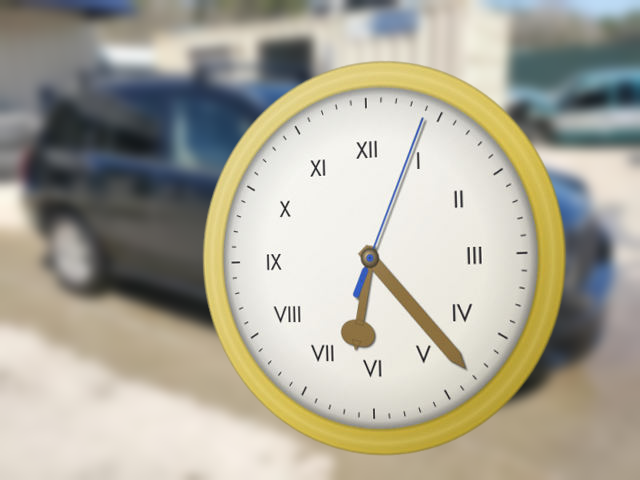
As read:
{"hour": 6, "minute": 23, "second": 4}
